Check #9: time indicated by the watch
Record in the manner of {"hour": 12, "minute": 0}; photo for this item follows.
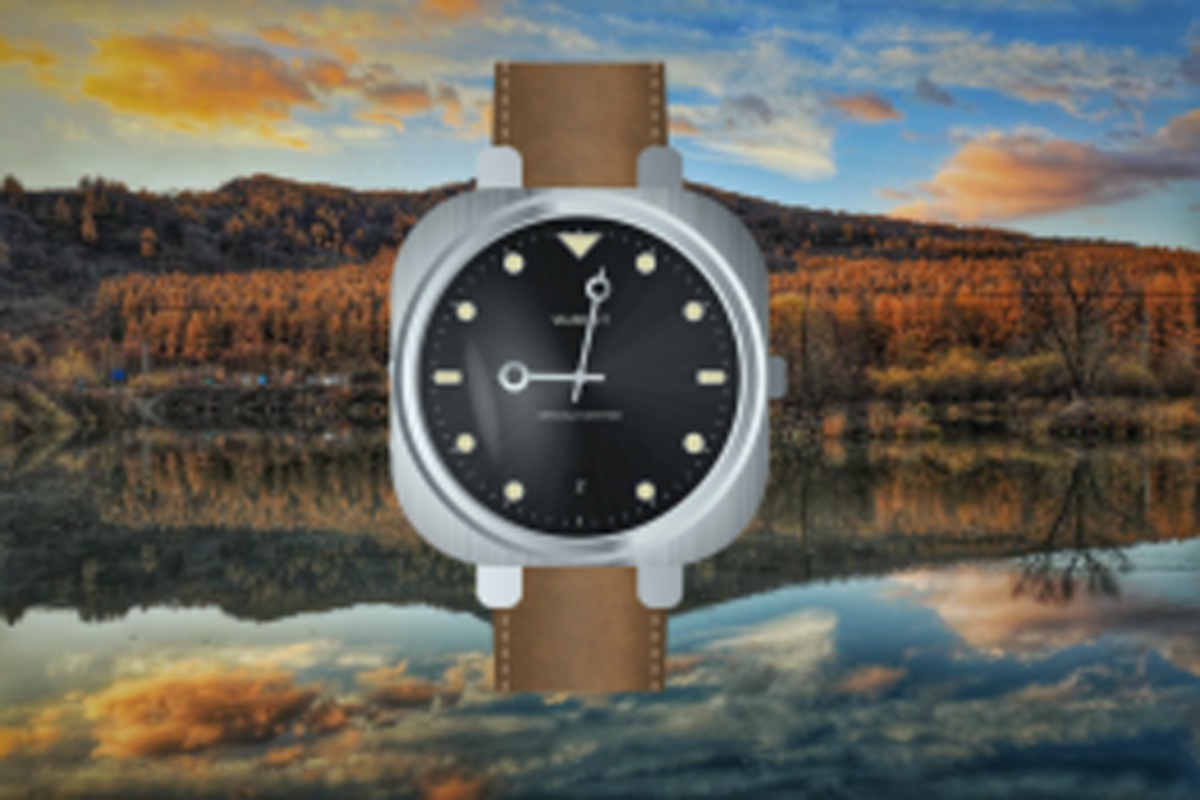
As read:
{"hour": 9, "minute": 2}
